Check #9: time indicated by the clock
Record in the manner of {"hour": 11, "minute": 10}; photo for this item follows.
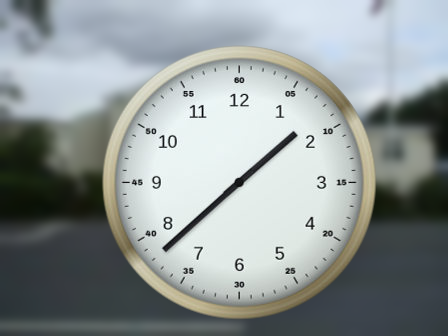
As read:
{"hour": 1, "minute": 38}
